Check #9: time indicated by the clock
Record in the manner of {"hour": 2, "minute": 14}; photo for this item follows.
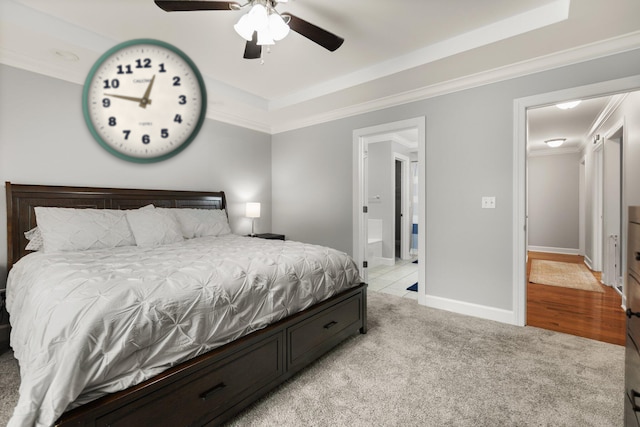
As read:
{"hour": 12, "minute": 47}
